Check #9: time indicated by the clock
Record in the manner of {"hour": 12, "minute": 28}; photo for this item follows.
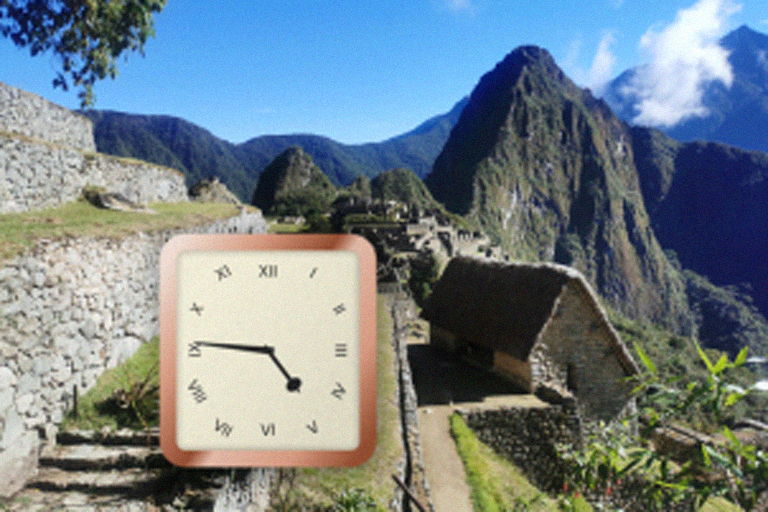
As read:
{"hour": 4, "minute": 46}
